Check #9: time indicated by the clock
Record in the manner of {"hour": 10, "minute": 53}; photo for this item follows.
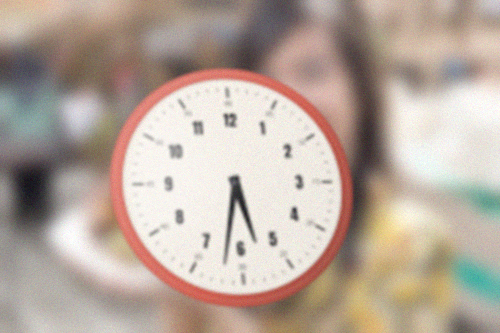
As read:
{"hour": 5, "minute": 32}
